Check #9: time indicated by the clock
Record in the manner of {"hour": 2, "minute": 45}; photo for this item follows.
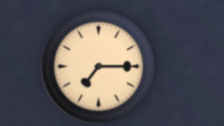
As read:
{"hour": 7, "minute": 15}
